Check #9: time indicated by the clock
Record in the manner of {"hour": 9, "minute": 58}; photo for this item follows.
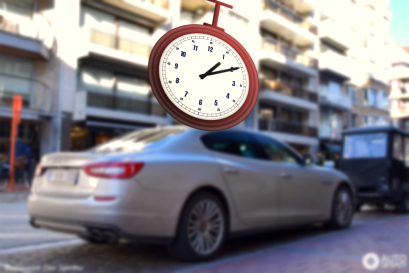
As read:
{"hour": 1, "minute": 10}
